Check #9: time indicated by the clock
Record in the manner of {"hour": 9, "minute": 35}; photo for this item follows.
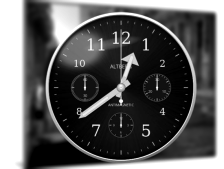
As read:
{"hour": 12, "minute": 39}
